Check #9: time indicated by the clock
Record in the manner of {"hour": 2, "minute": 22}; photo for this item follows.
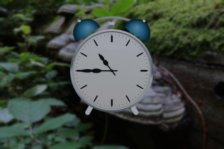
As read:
{"hour": 10, "minute": 45}
